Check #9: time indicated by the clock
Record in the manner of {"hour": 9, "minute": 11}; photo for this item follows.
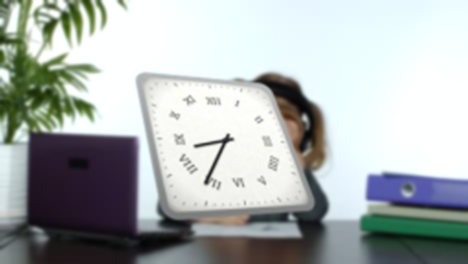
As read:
{"hour": 8, "minute": 36}
